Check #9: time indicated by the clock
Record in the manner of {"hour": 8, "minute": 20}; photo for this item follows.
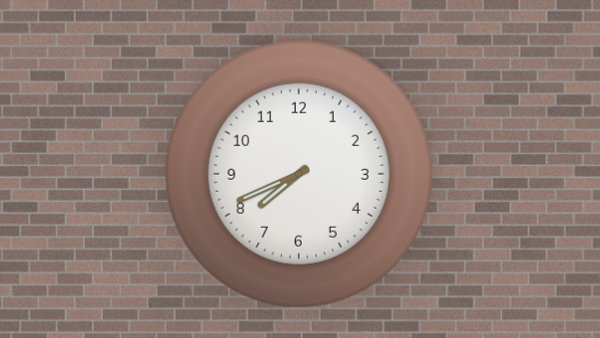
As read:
{"hour": 7, "minute": 41}
